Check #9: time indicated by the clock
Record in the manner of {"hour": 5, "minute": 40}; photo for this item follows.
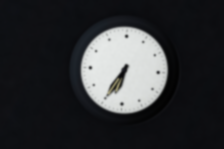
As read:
{"hour": 6, "minute": 35}
